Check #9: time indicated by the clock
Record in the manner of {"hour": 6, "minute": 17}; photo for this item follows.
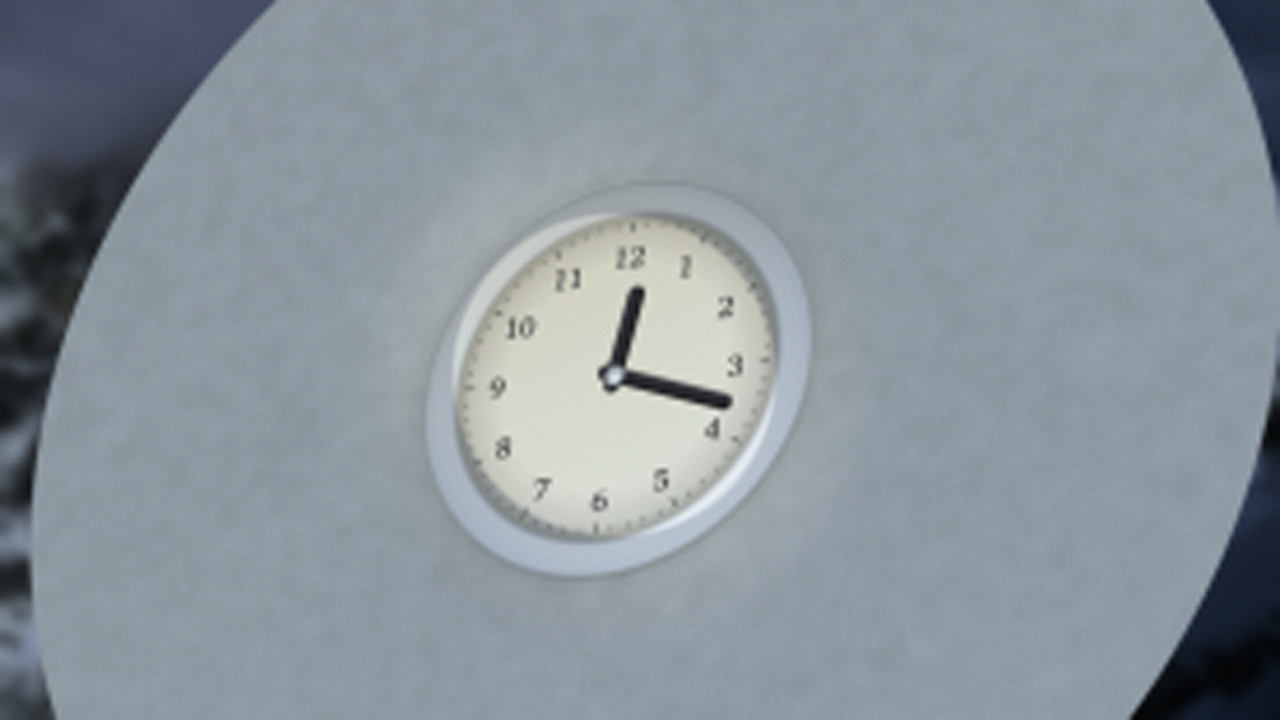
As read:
{"hour": 12, "minute": 18}
